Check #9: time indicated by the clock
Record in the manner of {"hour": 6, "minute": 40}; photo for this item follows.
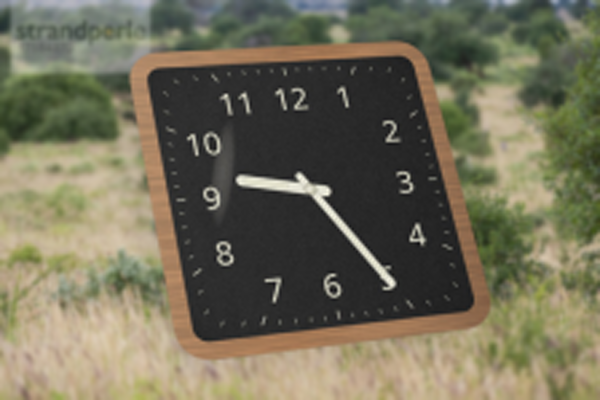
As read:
{"hour": 9, "minute": 25}
